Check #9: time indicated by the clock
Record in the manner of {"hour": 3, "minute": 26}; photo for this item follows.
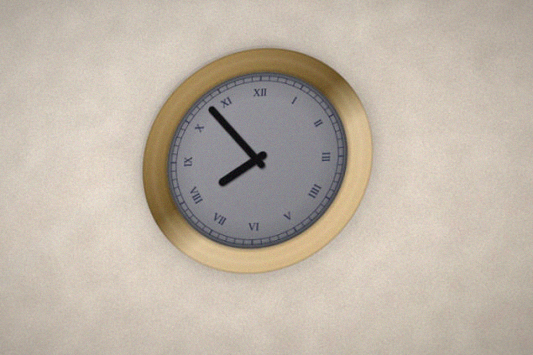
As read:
{"hour": 7, "minute": 53}
